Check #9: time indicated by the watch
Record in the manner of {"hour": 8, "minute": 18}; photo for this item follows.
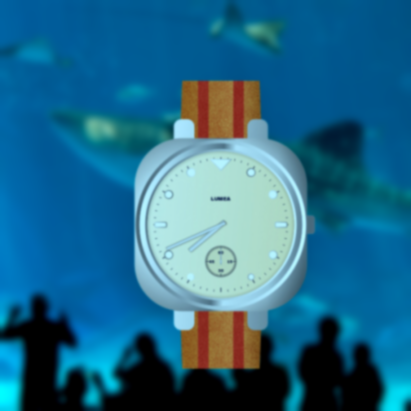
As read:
{"hour": 7, "minute": 41}
